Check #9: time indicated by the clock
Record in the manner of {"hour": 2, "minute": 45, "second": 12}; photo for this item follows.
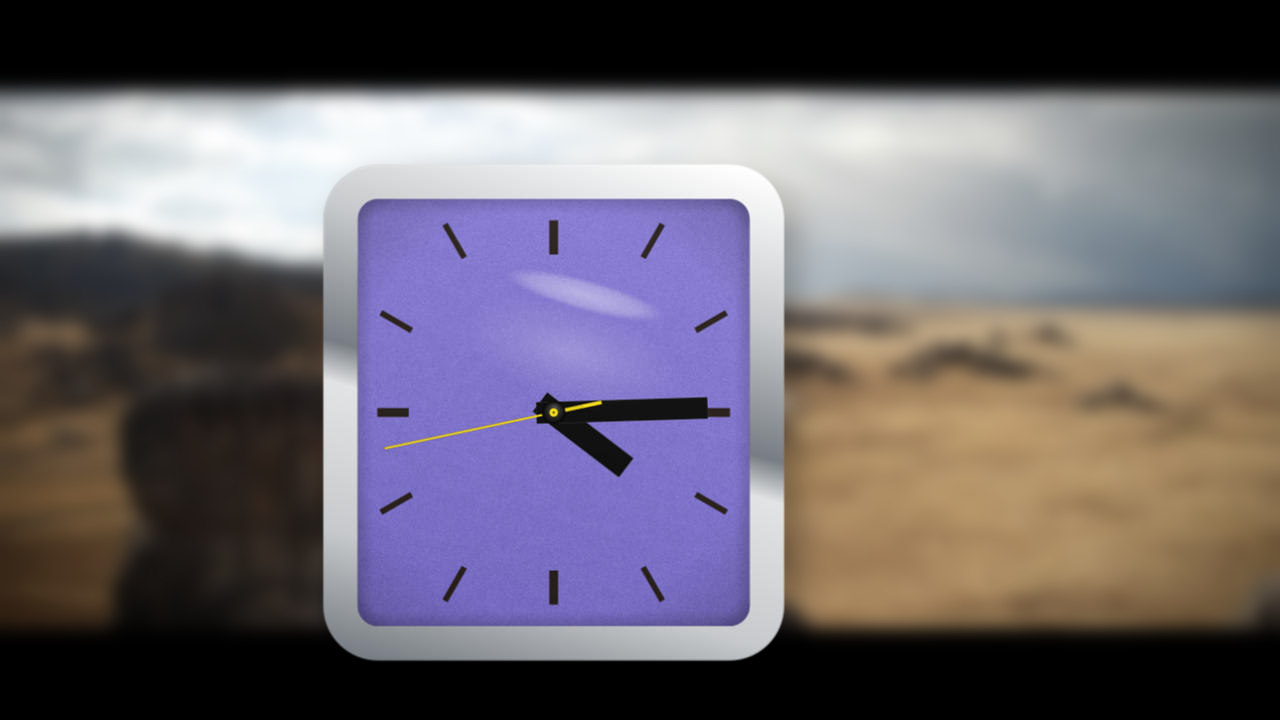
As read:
{"hour": 4, "minute": 14, "second": 43}
